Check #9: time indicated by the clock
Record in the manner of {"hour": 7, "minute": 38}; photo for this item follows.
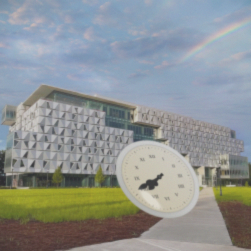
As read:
{"hour": 7, "minute": 41}
